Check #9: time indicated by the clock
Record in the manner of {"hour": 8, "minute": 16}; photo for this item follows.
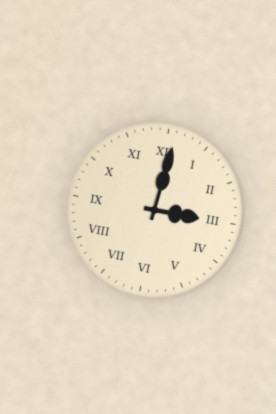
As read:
{"hour": 3, "minute": 1}
